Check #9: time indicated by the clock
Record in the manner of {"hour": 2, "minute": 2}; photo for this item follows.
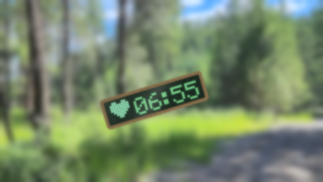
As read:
{"hour": 6, "minute": 55}
